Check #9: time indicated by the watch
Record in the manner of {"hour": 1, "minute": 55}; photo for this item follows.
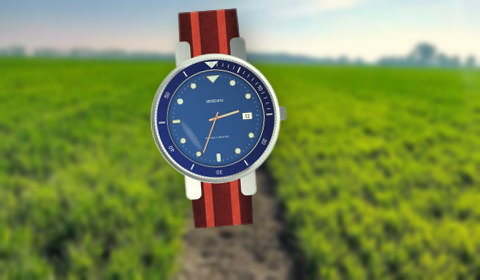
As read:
{"hour": 2, "minute": 34}
